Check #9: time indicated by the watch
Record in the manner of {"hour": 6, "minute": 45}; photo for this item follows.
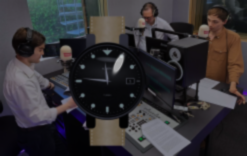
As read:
{"hour": 11, "minute": 46}
